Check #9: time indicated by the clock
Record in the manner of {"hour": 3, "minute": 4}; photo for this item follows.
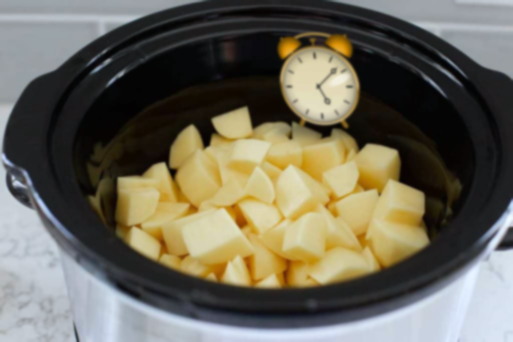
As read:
{"hour": 5, "minute": 8}
